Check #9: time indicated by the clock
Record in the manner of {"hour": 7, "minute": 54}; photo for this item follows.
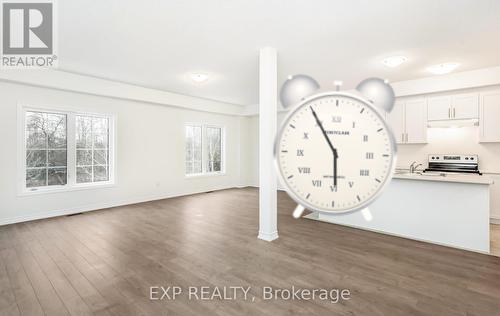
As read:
{"hour": 5, "minute": 55}
